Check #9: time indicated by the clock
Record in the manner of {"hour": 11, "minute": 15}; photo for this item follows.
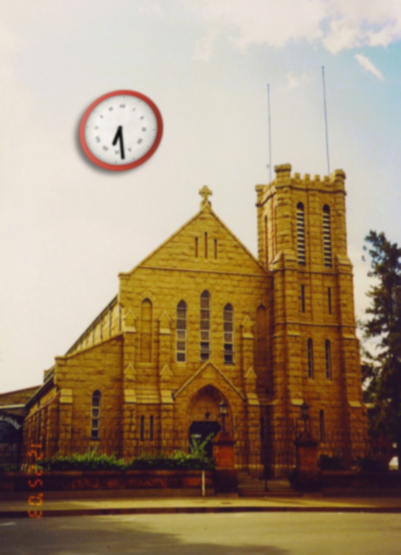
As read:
{"hour": 6, "minute": 28}
